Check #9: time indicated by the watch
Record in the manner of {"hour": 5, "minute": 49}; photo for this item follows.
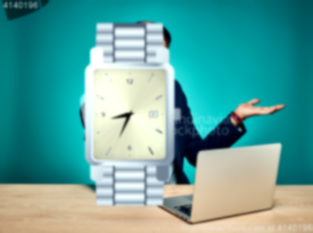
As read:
{"hour": 8, "minute": 34}
